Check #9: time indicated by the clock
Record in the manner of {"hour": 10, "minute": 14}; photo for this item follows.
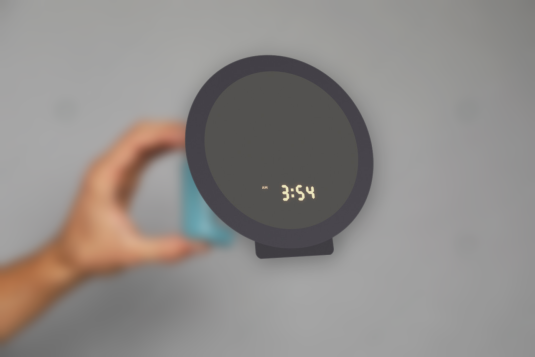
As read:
{"hour": 3, "minute": 54}
